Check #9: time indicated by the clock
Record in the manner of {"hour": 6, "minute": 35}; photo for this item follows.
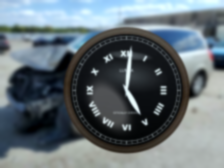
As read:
{"hour": 5, "minute": 1}
